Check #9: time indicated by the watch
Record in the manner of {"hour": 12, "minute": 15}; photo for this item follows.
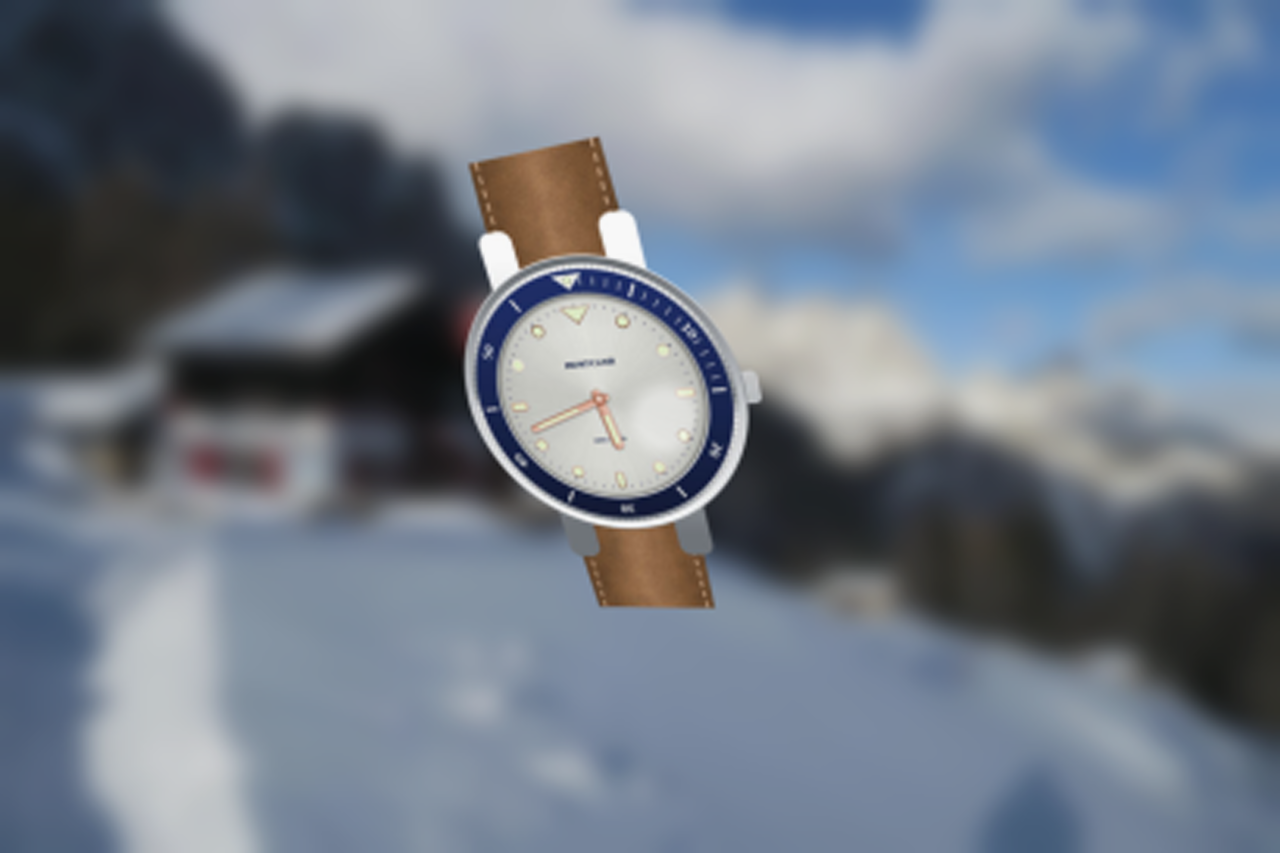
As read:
{"hour": 5, "minute": 42}
